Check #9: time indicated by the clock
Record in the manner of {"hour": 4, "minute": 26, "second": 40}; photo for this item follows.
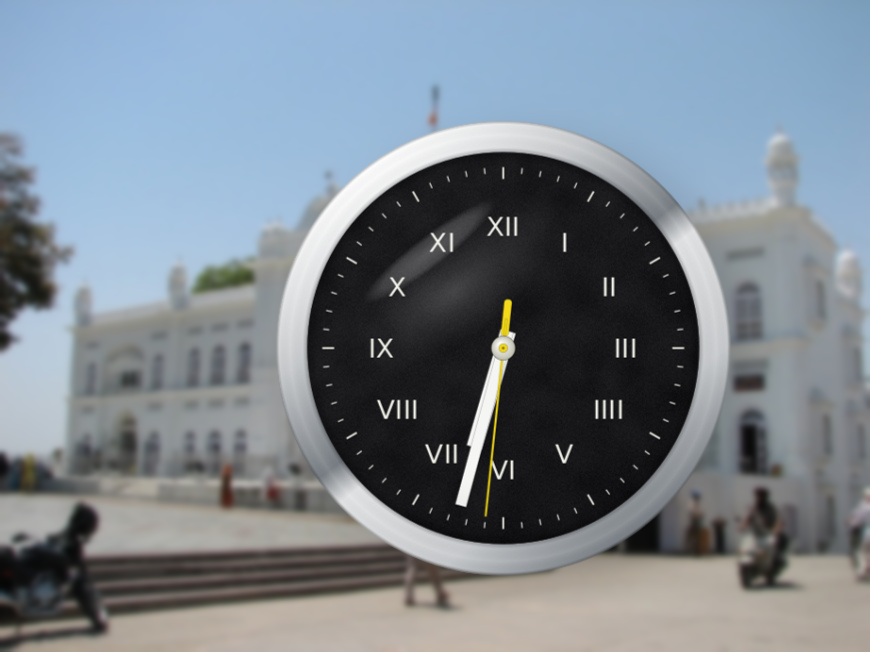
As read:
{"hour": 6, "minute": 32, "second": 31}
